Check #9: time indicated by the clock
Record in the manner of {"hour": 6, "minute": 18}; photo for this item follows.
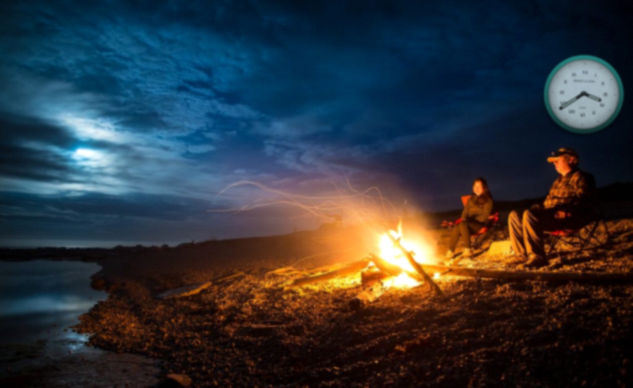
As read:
{"hour": 3, "minute": 39}
